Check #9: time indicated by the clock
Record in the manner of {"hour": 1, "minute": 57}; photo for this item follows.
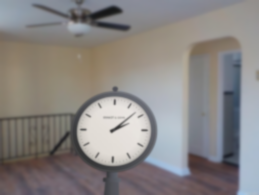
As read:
{"hour": 2, "minute": 8}
